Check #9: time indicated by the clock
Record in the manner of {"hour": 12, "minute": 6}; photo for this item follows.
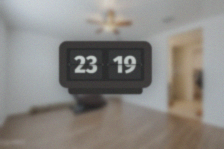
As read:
{"hour": 23, "minute": 19}
